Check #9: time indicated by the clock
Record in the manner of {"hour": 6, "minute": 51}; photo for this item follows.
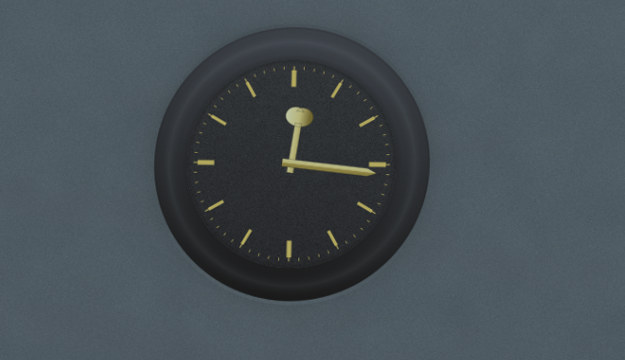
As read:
{"hour": 12, "minute": 16}
